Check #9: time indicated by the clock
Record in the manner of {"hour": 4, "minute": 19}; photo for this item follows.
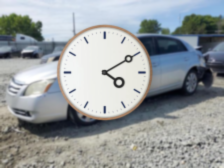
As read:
{"hour": 4, "minute": 10}
